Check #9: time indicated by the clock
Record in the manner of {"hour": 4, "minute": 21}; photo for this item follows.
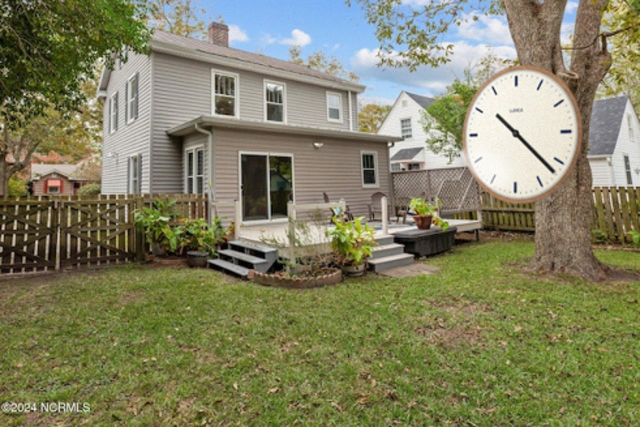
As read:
{"hour": 10, "minute": 22}
